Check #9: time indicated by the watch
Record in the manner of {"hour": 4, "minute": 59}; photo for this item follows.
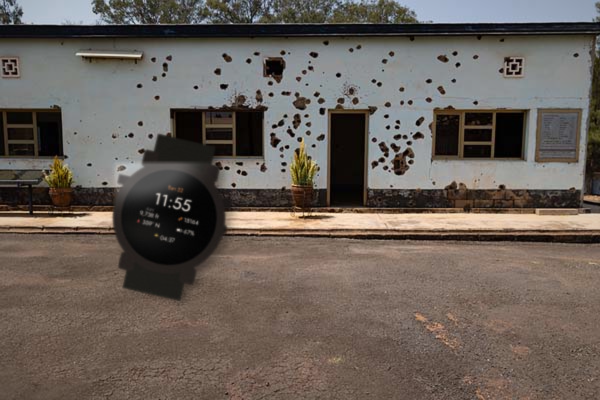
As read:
{"hour": 11, "minute": 55}
